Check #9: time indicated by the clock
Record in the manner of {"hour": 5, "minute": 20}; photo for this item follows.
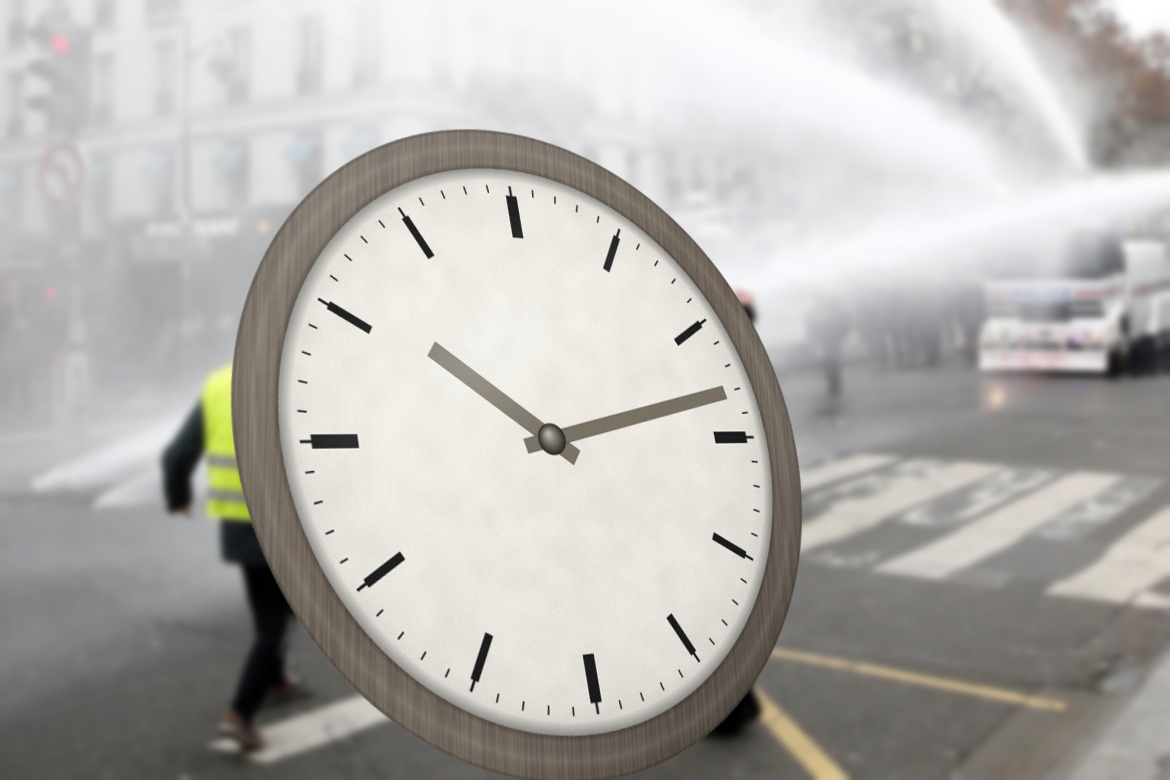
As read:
{"hour": 10, "minute": 13}
